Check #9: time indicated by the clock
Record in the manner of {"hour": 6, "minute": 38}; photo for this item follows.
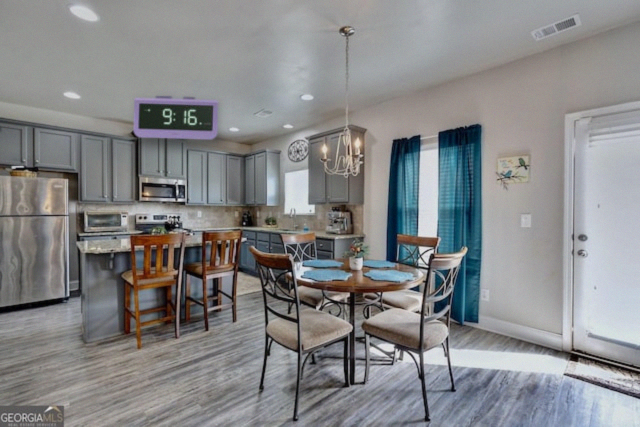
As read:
{"hour": 9, "minute": 16}
